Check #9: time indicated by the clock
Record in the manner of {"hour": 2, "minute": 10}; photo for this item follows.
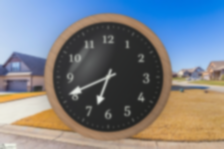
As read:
{"hour": 6, "minute": 41}
